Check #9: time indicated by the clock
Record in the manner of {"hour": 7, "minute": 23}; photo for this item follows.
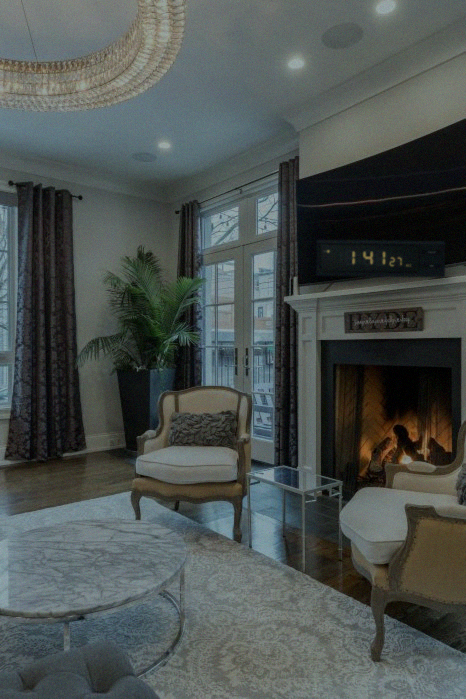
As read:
{"hour": 1, "minute": 41}
